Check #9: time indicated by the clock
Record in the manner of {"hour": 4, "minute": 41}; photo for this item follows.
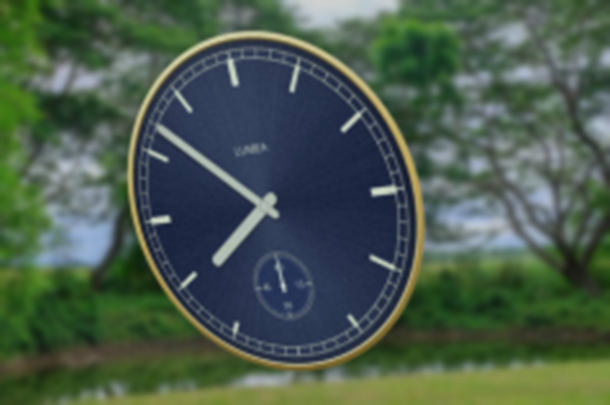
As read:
{"hour": 7, "minute": 52}
